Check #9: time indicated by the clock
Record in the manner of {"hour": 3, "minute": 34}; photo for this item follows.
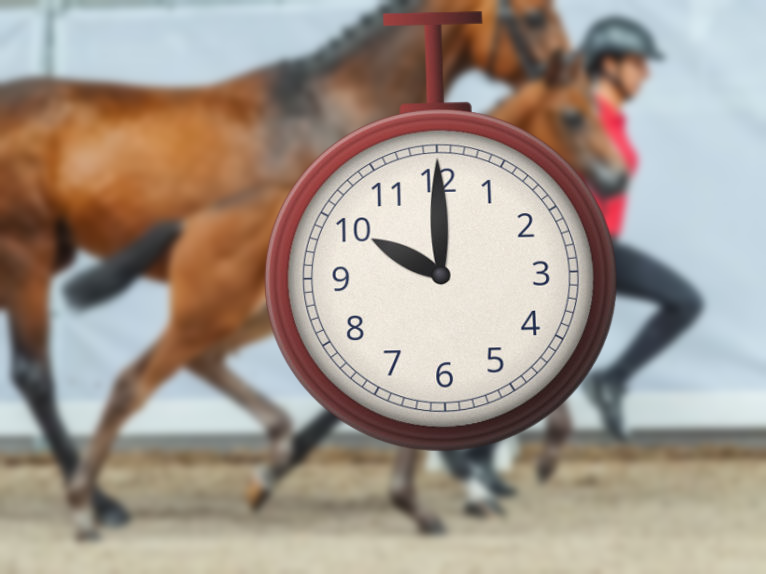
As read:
{"hour": 10, "minute": 0}
